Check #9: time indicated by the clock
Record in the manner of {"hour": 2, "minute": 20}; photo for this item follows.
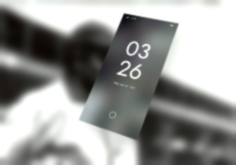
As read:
{"hour": 3, "minute": 26}
